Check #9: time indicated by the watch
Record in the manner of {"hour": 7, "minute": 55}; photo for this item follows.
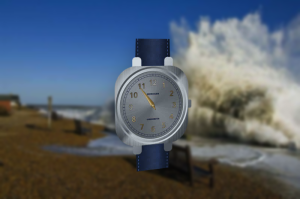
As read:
{"hour": 10, "minute": 54}
